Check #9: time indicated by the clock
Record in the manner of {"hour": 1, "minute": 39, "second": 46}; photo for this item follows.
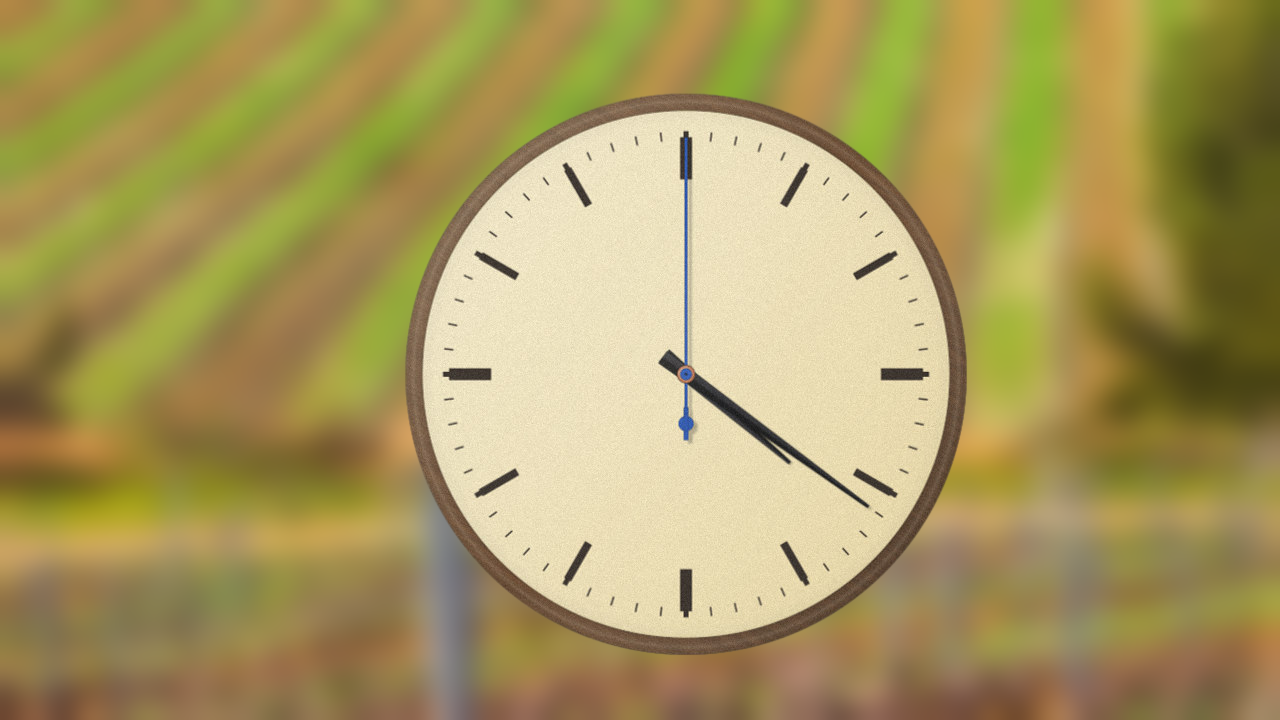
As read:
{"hour": 4, "minute": 21, "second": 0}
